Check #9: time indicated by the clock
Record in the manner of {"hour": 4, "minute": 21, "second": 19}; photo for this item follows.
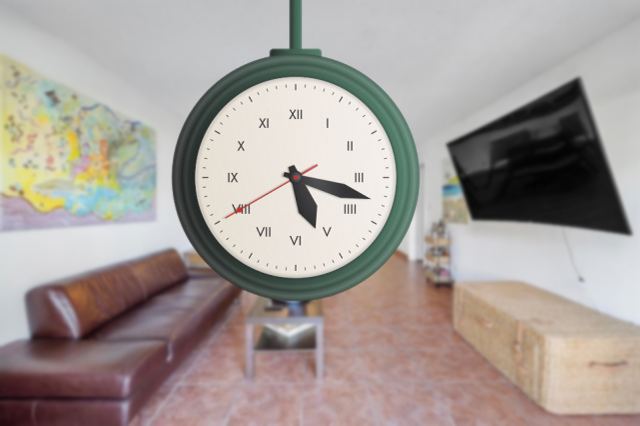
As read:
{"hour": 5, "minute": 17, "second": 40}
